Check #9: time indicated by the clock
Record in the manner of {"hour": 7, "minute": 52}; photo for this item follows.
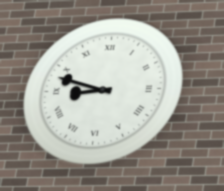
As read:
{"hour": 8, "minute": 48}
